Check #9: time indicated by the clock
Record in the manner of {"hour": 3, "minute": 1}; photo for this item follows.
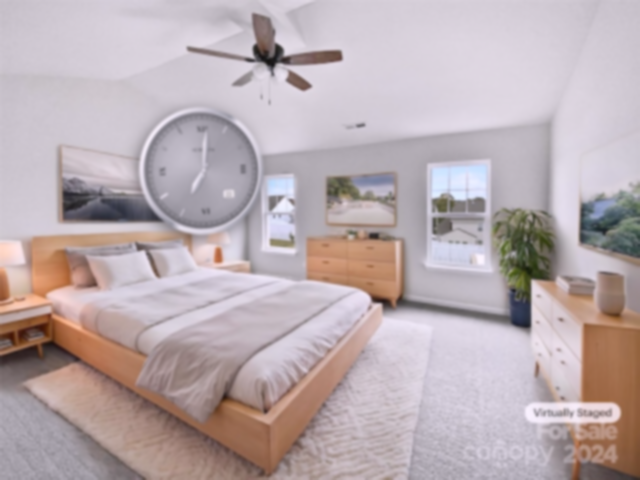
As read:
{"hour": 7, "minute": 1}
